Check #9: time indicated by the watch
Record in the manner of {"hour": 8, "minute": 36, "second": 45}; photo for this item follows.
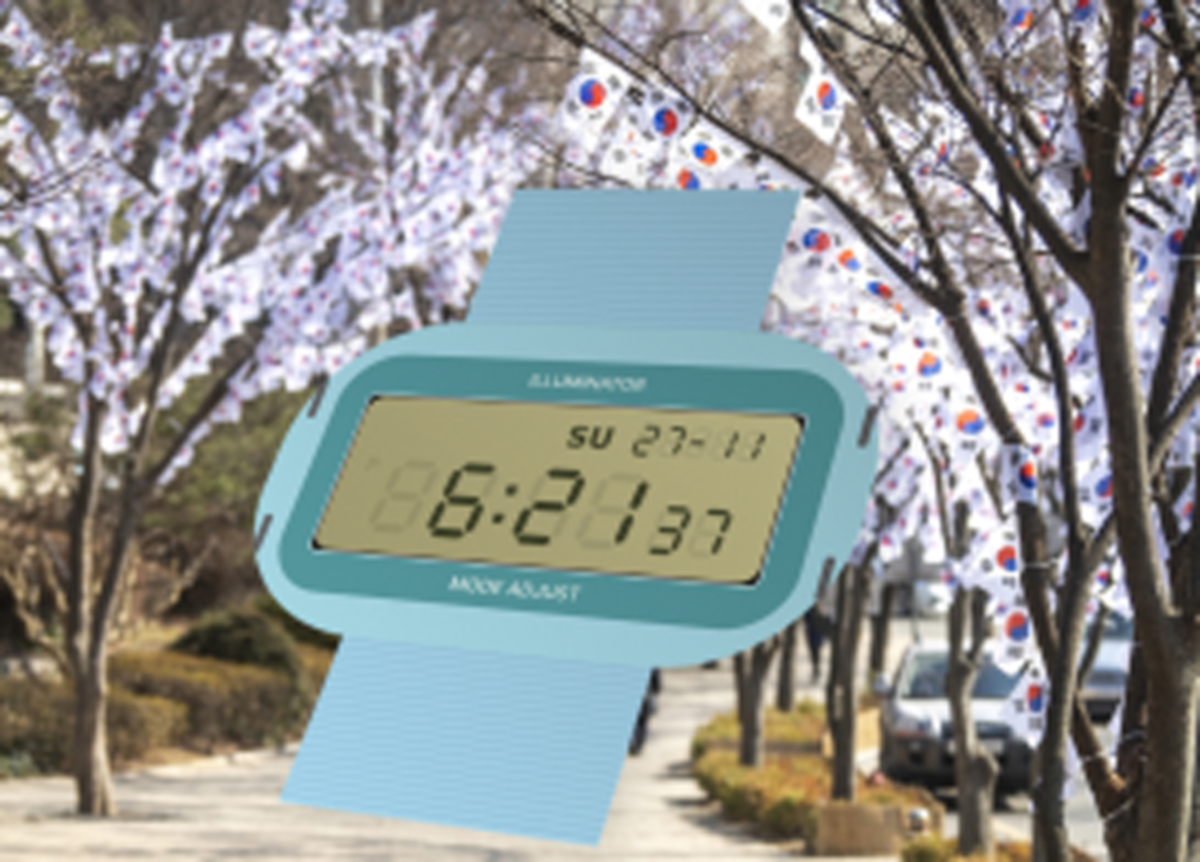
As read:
{"hour": 6, "minute": 21, "second": 37}
